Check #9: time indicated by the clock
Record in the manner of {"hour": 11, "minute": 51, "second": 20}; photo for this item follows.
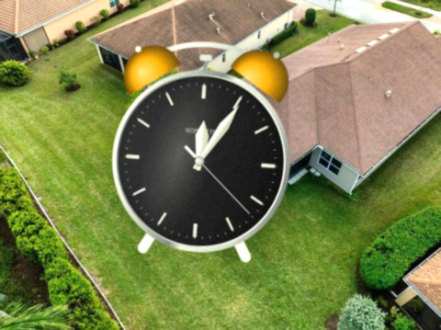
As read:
{"hour": 12, "minute": 5, "second": 22}
